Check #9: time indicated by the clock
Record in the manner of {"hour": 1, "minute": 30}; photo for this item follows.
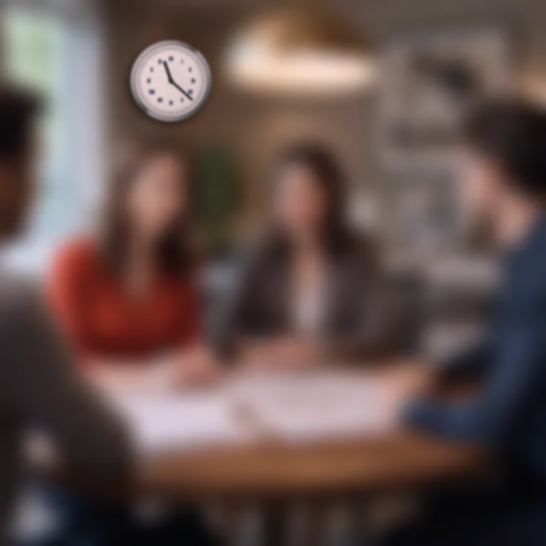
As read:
{"hour": 11, "minute": 22}
